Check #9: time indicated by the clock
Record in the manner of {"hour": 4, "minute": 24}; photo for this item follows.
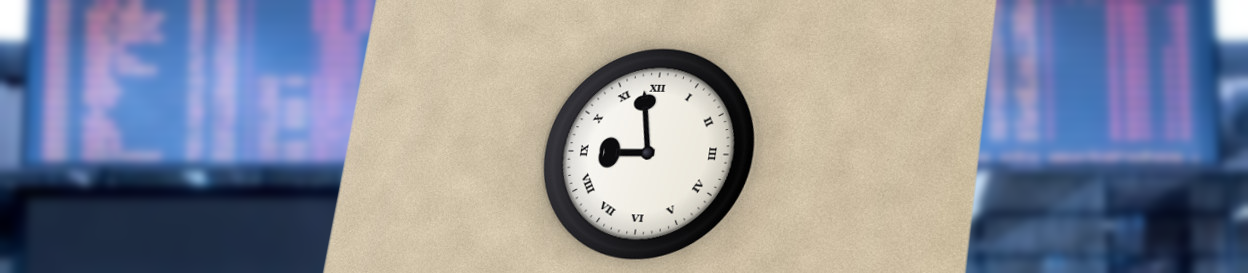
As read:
{"hour": 8, "minute": 58}
